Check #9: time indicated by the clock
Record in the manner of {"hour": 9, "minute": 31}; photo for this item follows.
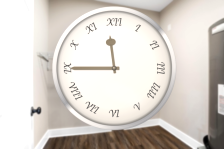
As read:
{"hour": 11, "minute": 45}
